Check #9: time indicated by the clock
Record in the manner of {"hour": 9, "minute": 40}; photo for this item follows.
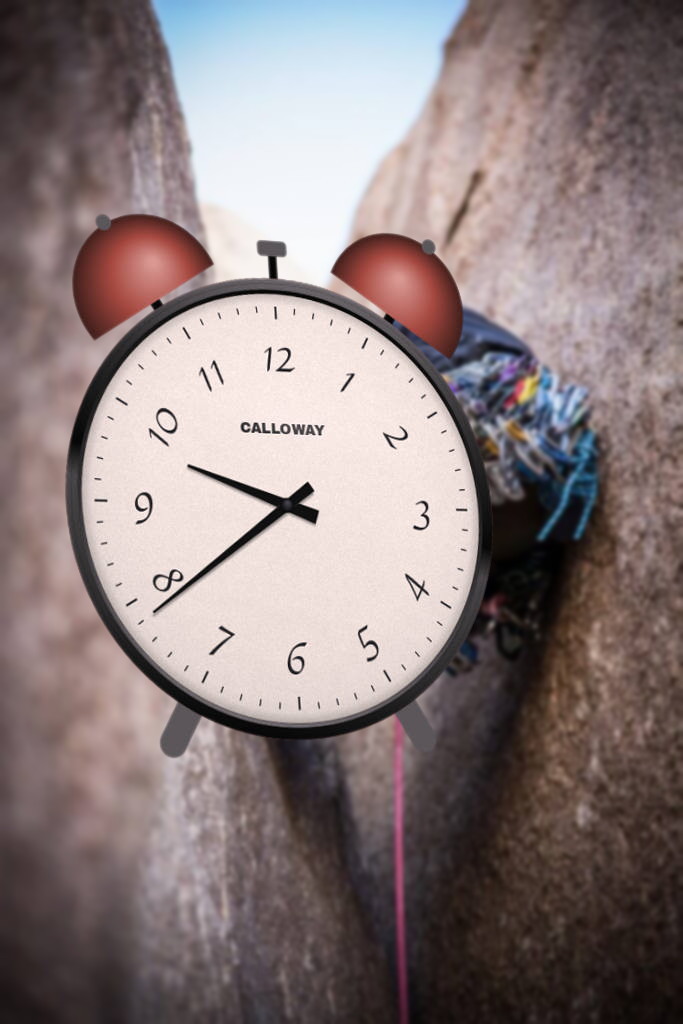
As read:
{"hour": 9, "minute": 39}
